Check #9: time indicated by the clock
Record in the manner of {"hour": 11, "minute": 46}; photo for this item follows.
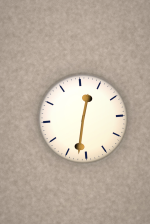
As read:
{"hour": 12, "minute": 32}
